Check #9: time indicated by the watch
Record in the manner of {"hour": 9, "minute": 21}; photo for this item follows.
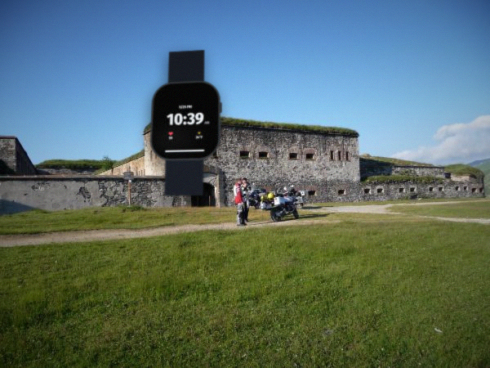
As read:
{"hour": 10, "minute": 39}
